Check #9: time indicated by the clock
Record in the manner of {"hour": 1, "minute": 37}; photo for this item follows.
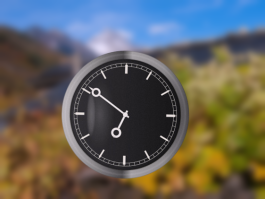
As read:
{"hour": 6, "minute": 51}
